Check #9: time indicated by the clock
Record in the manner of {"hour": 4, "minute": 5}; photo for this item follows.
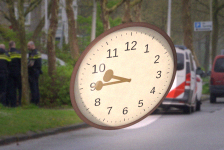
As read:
{"hour": 9, "minute": 45}
